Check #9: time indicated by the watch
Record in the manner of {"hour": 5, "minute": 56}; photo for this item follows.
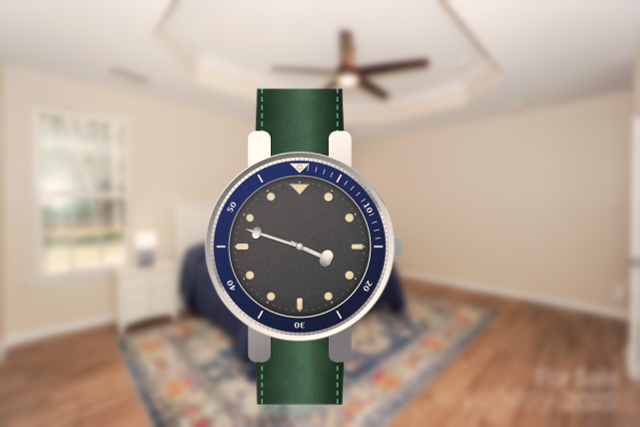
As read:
{"hour": 3, "minute": 48}
